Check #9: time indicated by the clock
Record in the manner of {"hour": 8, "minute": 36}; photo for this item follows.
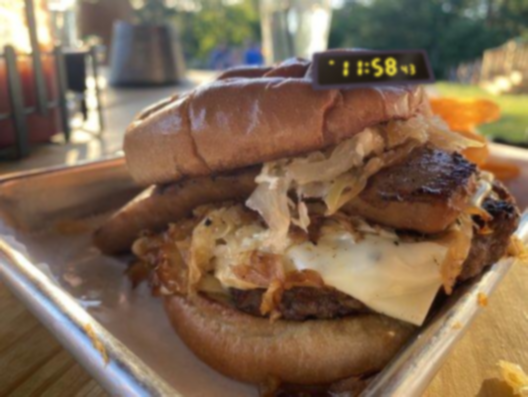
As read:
{"hour": 11, "minute": 58}
